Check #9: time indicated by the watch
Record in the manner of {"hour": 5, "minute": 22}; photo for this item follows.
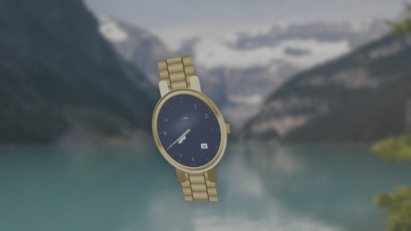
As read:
{"hour": 7, "minute": 40}
